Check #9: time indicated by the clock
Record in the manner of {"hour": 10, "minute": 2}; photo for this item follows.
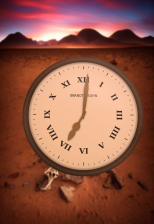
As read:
{"hour": 7, "minute": 1}
